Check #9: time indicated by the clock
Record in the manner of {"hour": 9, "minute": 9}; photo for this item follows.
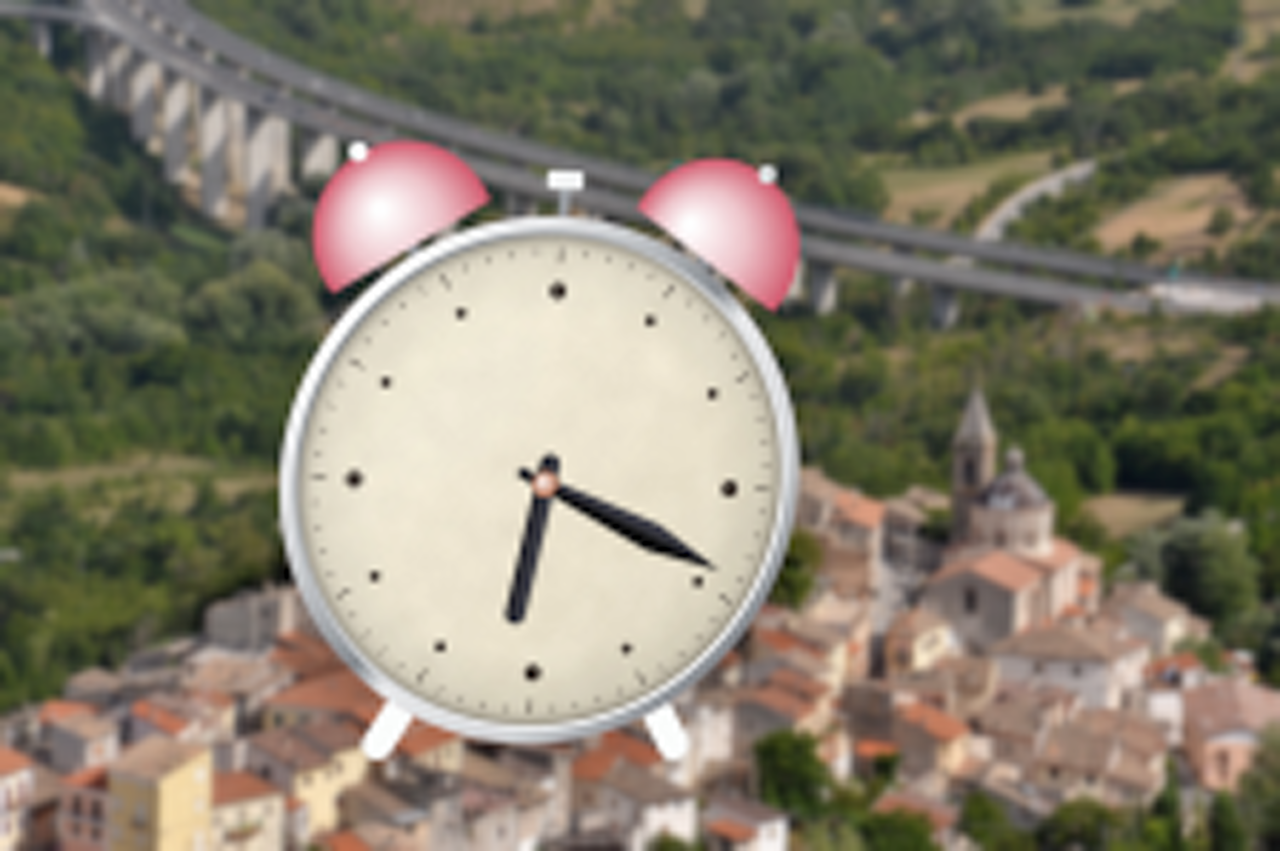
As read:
{"hour": 6, "minute": 19}
